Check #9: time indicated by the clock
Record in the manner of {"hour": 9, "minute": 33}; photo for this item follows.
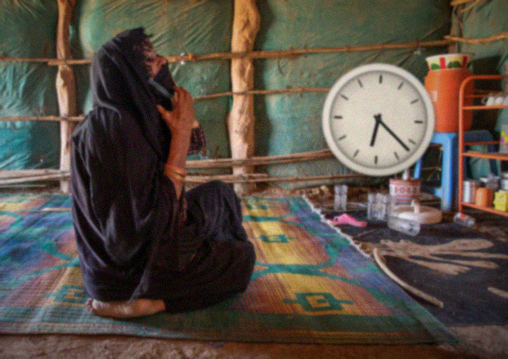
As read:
{"hour": 6, "minute": 22}
